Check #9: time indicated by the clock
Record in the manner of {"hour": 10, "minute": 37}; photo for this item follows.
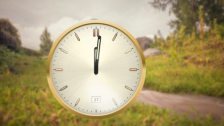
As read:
{"hour": 12, "minute": 1}
